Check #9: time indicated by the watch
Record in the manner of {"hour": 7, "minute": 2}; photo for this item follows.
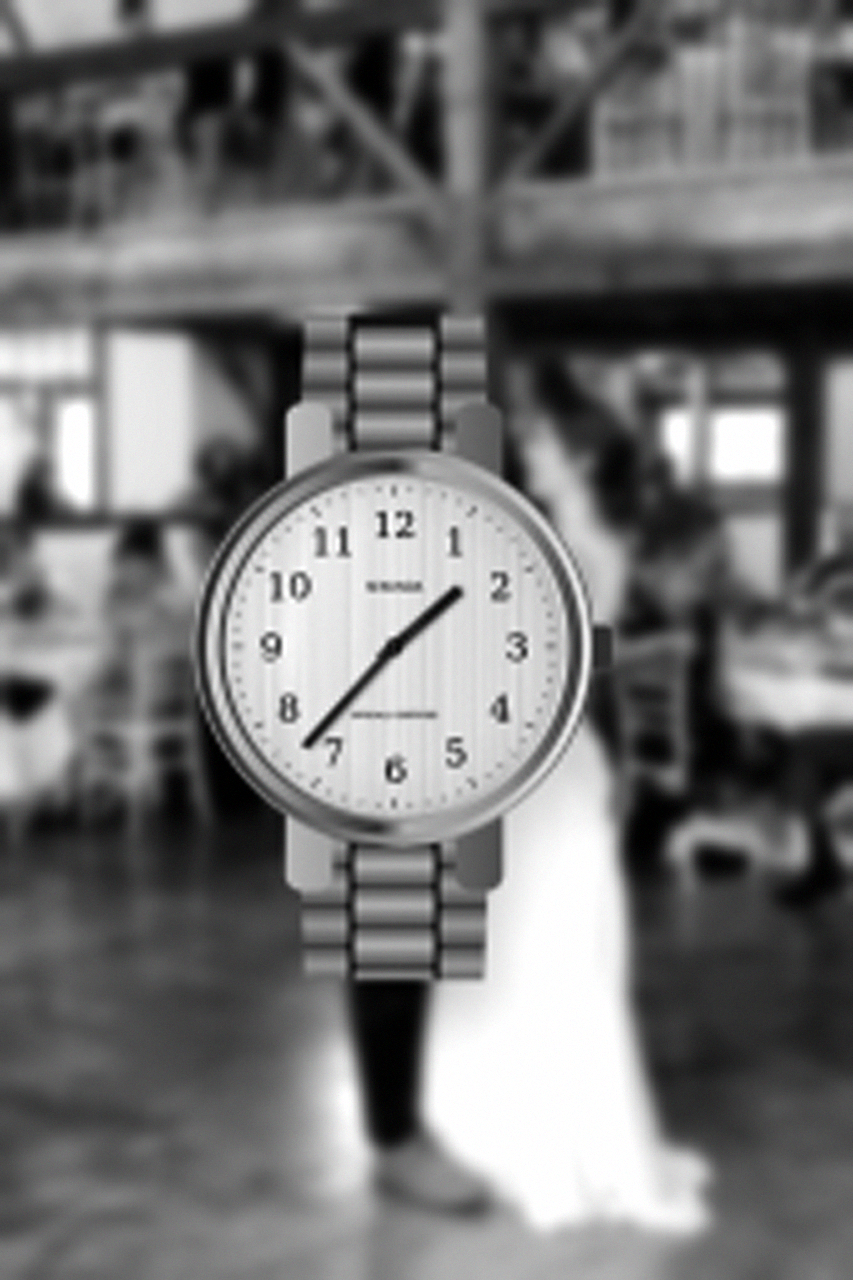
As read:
{"hour": 1, "minute": 37}
